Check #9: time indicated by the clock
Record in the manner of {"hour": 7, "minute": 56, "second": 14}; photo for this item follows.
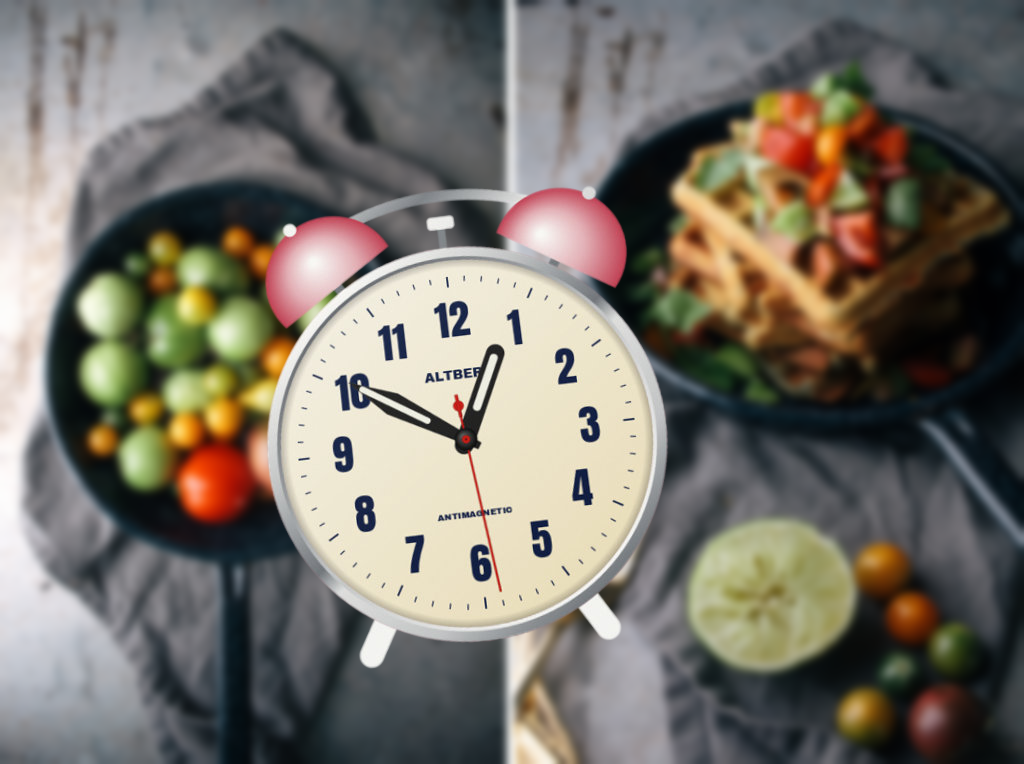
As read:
{"hour": 12, "minute": 50, "second": 29}
